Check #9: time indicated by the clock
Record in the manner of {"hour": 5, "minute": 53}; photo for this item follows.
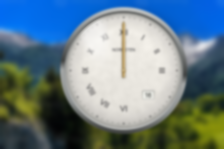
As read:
{"hour": 12, "minute": 0}
